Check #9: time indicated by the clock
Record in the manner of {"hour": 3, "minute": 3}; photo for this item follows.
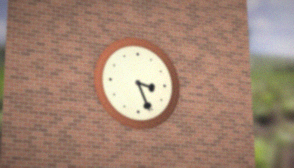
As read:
{"hour": 3, "minute": 26}
